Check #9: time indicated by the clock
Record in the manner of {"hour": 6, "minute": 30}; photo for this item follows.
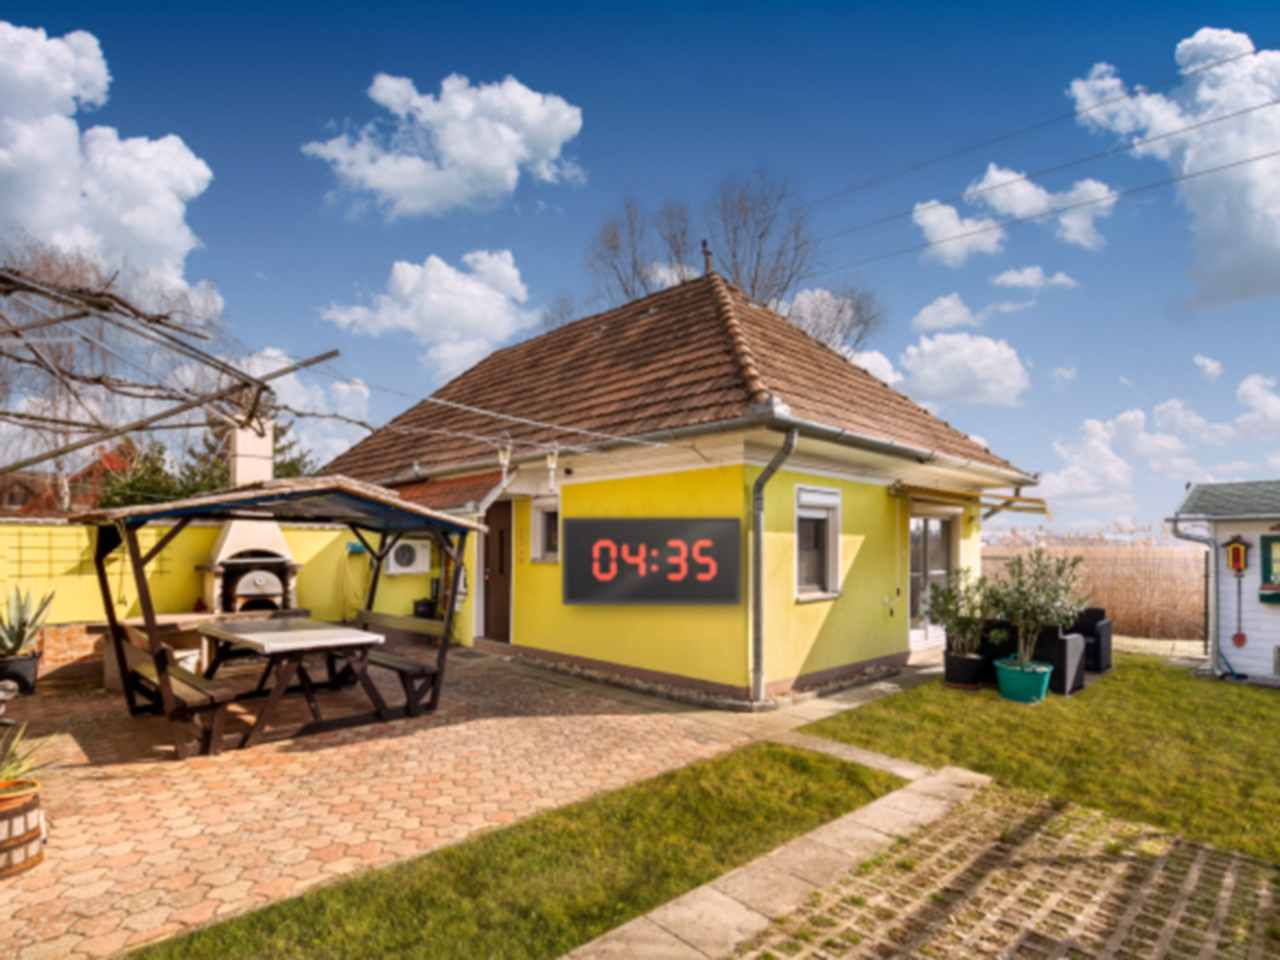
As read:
{"hour": 4, "minute": 35}
